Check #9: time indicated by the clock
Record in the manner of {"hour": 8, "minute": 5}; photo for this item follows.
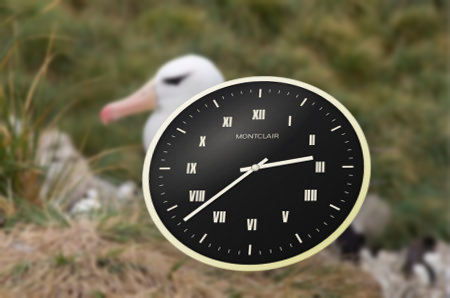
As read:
{"hour": 2, "minute": 38}
